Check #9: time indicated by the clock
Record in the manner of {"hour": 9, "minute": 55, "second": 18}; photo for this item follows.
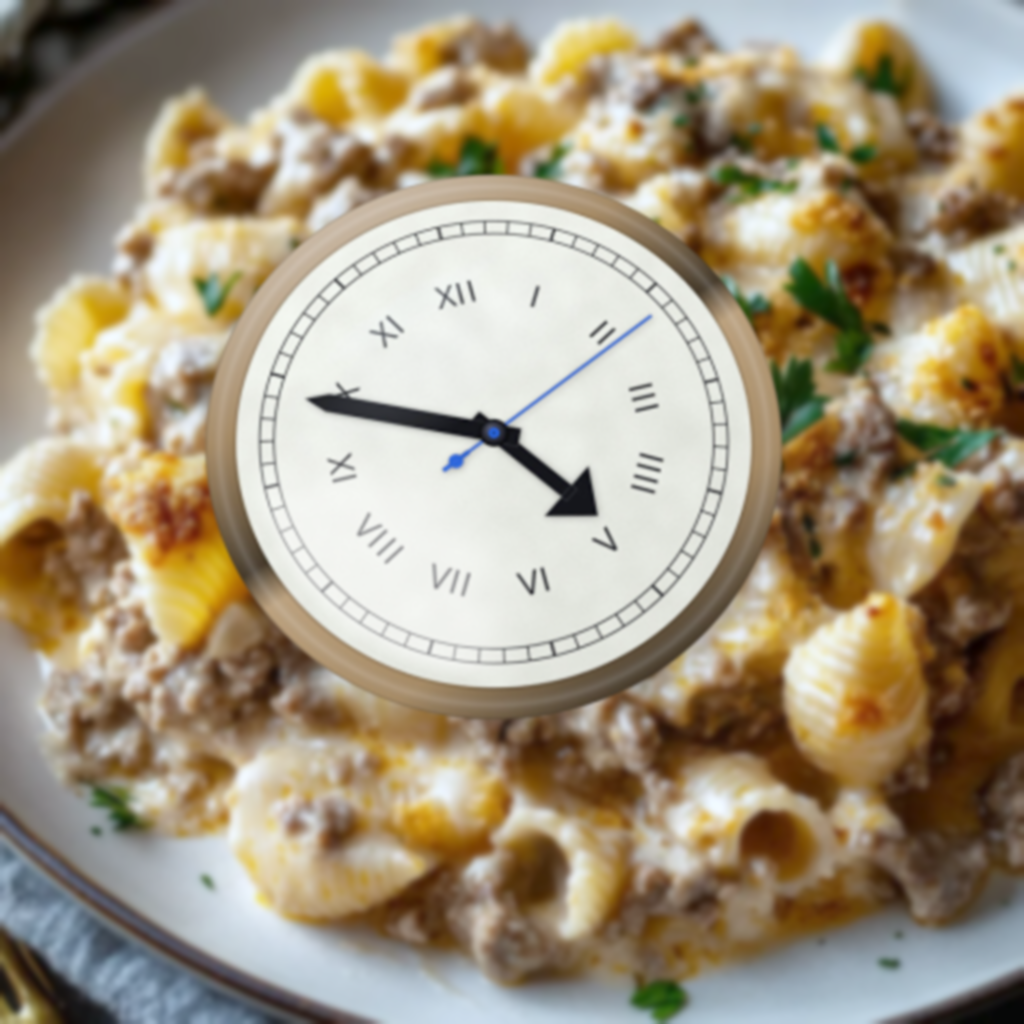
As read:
{"hour": 4, "minute": 49, "second": 11}
